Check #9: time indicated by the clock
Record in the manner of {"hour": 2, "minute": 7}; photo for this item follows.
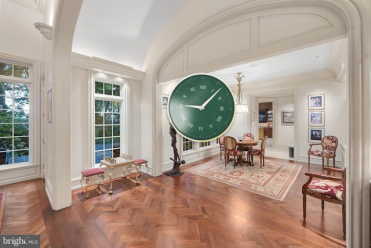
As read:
{"hour": 9, "minute": 7}
